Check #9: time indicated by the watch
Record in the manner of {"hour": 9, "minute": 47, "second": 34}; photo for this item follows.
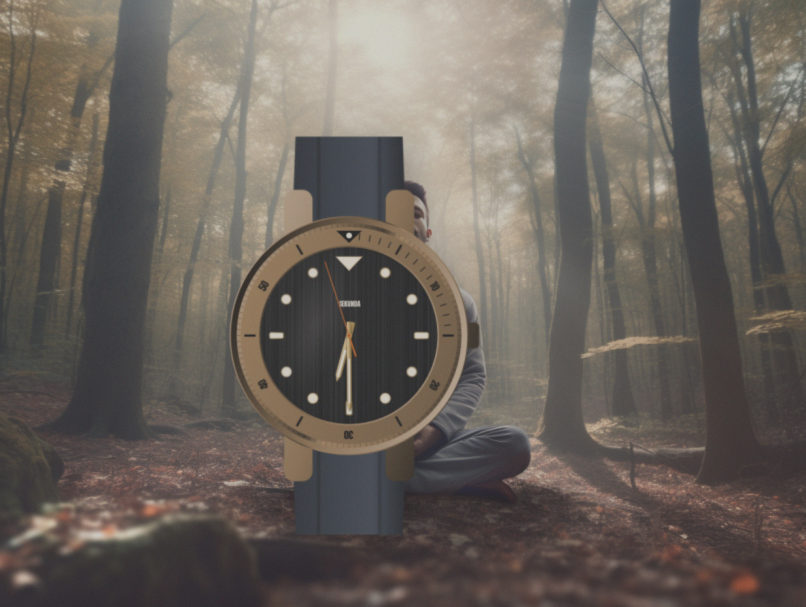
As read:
{"hour": 6, "minute": 29, "second": 57}
